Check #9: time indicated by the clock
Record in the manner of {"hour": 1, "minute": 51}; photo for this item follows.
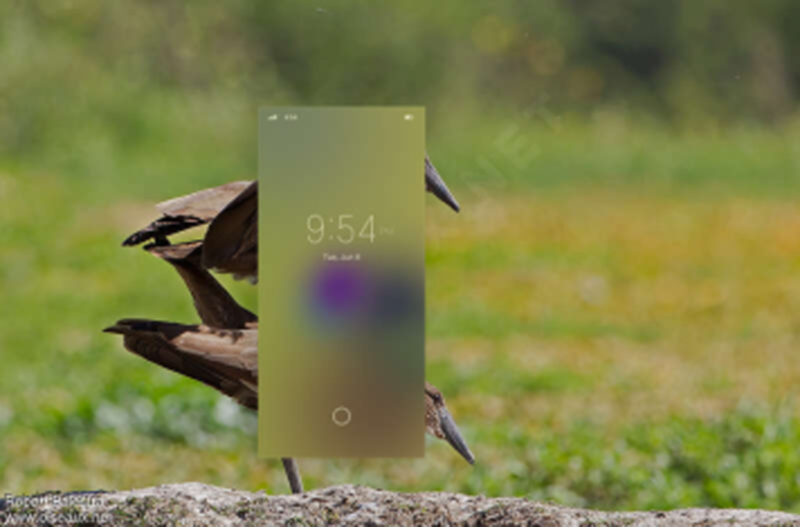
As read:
{"hour": 9, "minute": 54}
